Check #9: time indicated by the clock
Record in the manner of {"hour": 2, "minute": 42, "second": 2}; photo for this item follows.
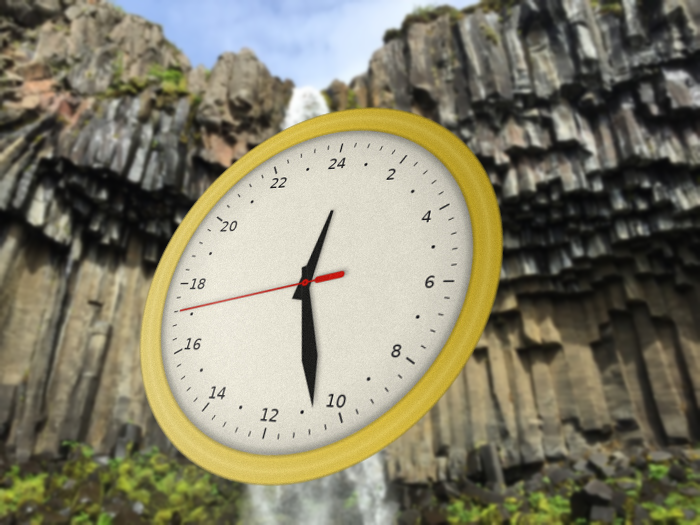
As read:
{"hour": 0, "minute": 26, "second": 43}
